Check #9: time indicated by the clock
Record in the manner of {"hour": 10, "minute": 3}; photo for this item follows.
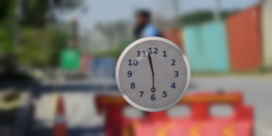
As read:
{"hour": 5, "minute": 58}
